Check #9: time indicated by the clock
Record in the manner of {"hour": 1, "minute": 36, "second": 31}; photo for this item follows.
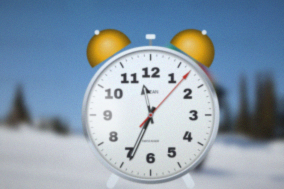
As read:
{"hour": 11, "minute": 34, "second": 7}
